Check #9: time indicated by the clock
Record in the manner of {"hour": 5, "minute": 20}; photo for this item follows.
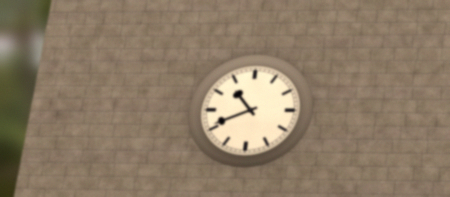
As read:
{"hour": 10, "minute": 41}
